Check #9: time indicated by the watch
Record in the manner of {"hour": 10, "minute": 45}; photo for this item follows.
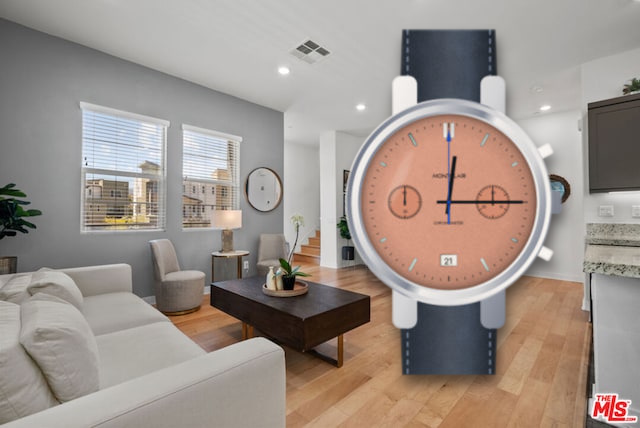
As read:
{"hour": 12, "minute": 15}
